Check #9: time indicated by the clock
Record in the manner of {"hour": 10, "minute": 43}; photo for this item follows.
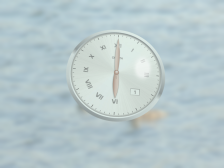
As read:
{"hour": 6, "minute": 0}
